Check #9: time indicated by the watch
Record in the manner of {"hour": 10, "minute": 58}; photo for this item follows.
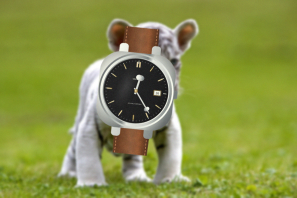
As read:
{"hour": 12, "minute": 24}
